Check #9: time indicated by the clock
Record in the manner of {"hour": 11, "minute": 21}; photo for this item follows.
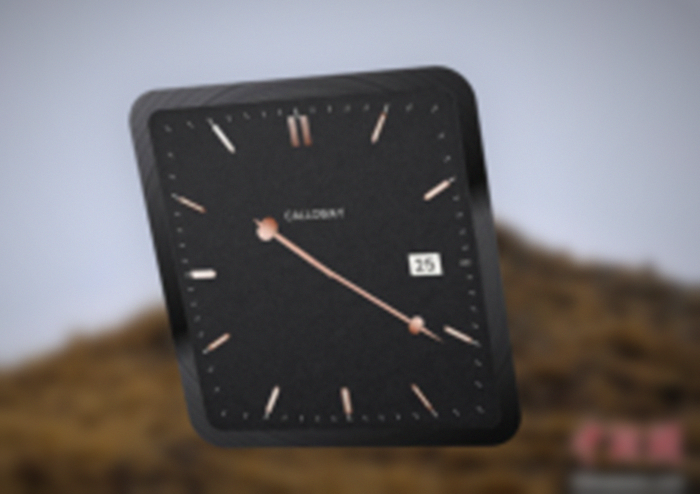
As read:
{"hour": 10, "minute": 21}
